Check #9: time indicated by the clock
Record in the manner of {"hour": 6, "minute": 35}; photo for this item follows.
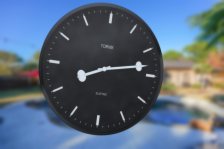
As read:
{"hour": 8, "minute": 13}
